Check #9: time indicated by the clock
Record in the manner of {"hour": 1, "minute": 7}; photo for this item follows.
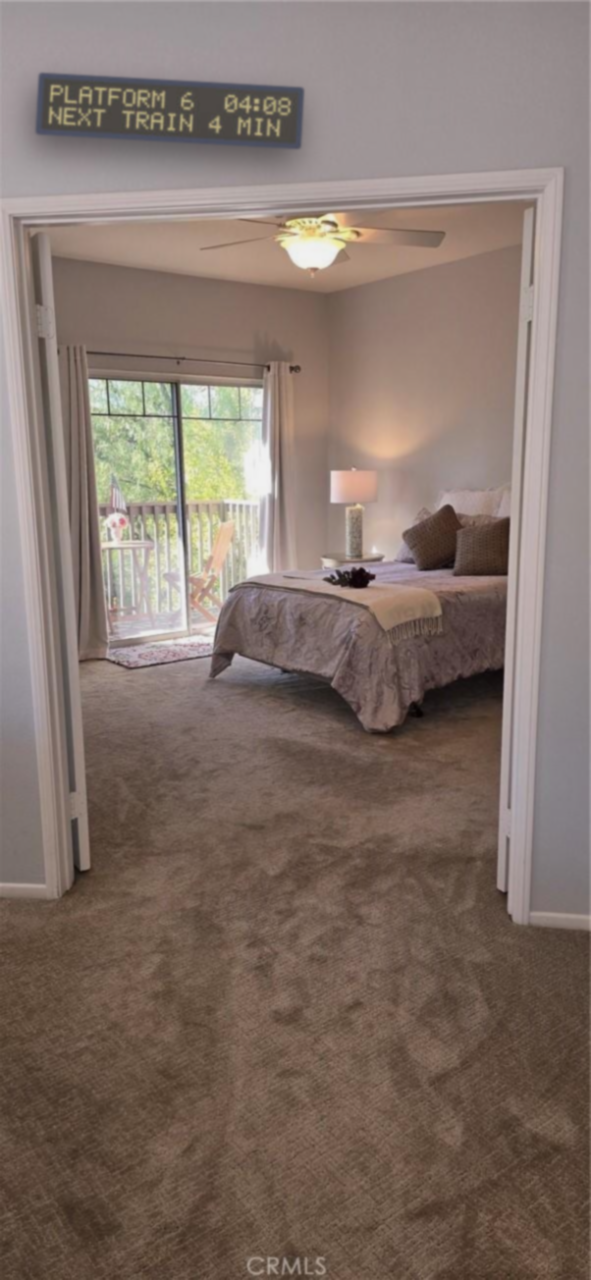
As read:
{"hour": 4, "minute": 8}
